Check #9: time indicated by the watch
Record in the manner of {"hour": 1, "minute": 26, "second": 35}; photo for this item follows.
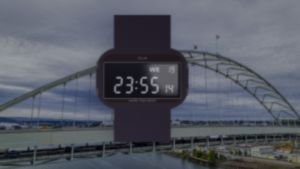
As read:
{"hour": 23, "minute": 55, "second": 14}
